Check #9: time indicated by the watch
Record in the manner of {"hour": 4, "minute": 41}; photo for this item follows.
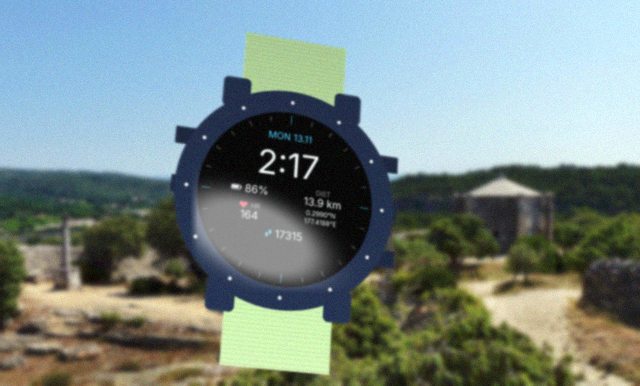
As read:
{"hour": 2, "minute": 17}
